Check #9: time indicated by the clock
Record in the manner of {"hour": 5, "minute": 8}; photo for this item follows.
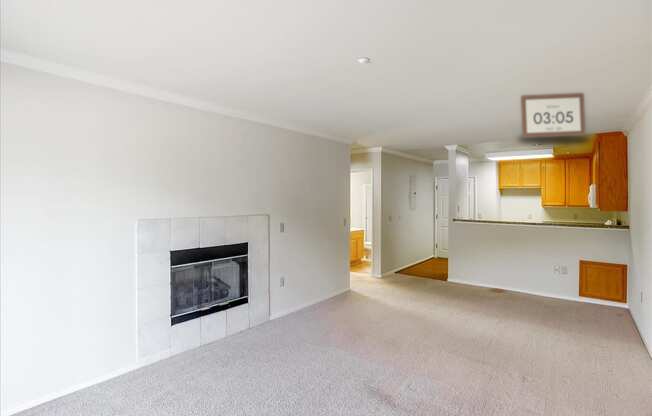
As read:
{"hour": 3, "minute": 5}
